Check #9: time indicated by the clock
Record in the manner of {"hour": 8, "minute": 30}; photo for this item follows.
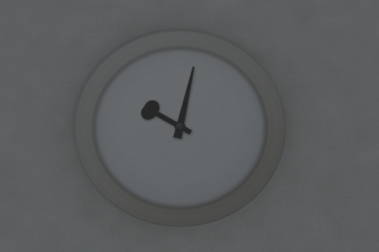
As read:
{"hour": 10, "minute": 2}
